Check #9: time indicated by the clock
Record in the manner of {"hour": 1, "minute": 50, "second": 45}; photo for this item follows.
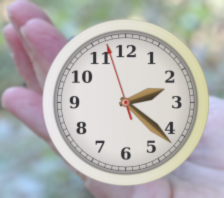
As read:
{"hour": 2, "minute": 21, "second": 57}
